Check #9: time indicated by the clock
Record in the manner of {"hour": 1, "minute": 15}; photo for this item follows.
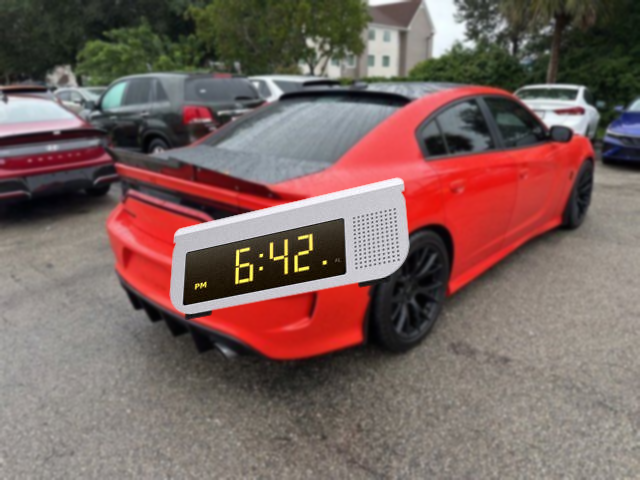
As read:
{"hour": 6, "minute": 42}
